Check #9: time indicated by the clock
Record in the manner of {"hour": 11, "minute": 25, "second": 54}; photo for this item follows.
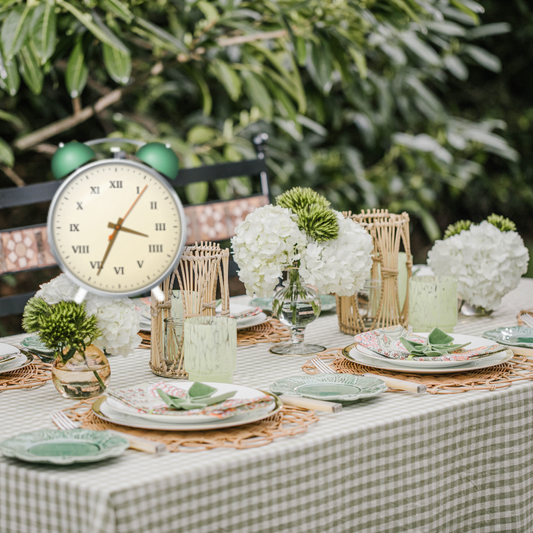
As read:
{"hour": 3, "minute": 34, "second": 6}
